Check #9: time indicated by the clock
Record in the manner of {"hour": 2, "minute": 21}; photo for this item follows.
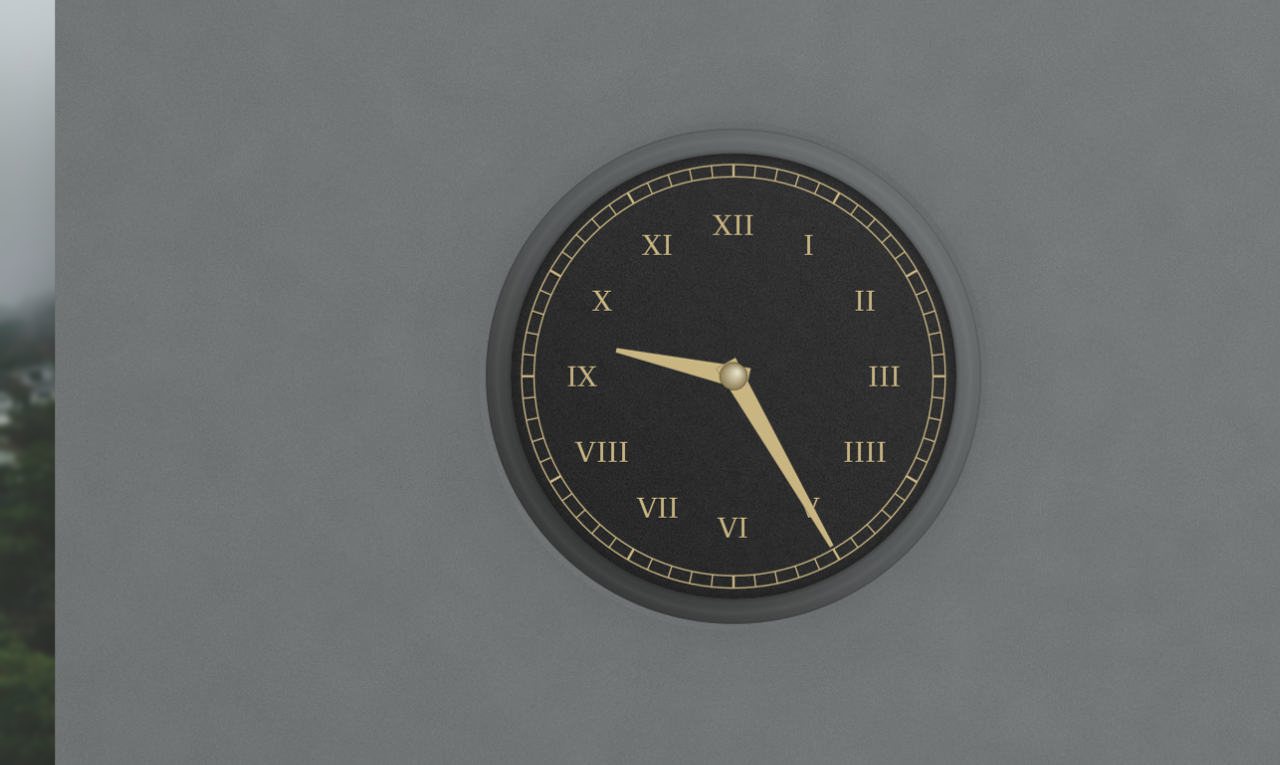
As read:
{"hour": 9, "minute": 25}
